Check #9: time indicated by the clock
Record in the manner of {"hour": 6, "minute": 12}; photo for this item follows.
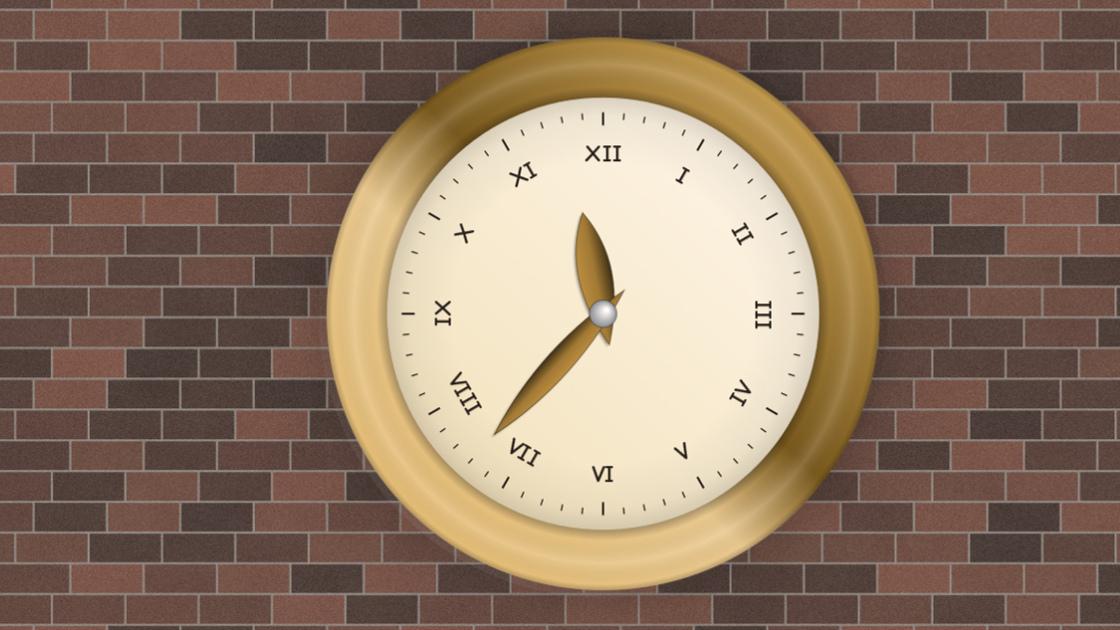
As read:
{"hour": 11, "minute": 37}
